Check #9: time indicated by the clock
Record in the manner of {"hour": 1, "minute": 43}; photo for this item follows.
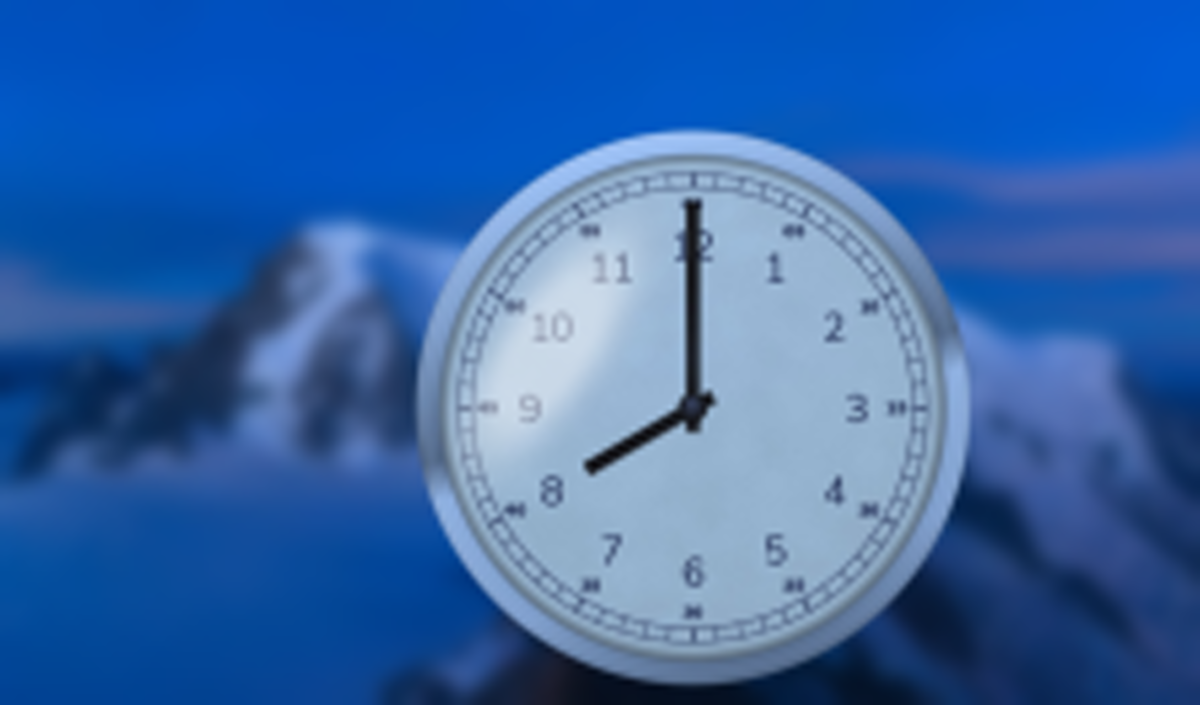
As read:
{"hour": 8, "minute": 0}
